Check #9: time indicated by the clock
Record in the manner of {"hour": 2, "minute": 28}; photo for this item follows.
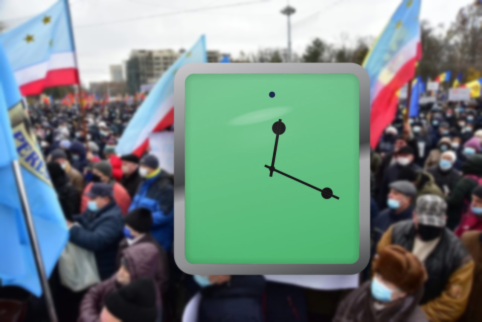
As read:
{"hour": 12, "minute": 19}
